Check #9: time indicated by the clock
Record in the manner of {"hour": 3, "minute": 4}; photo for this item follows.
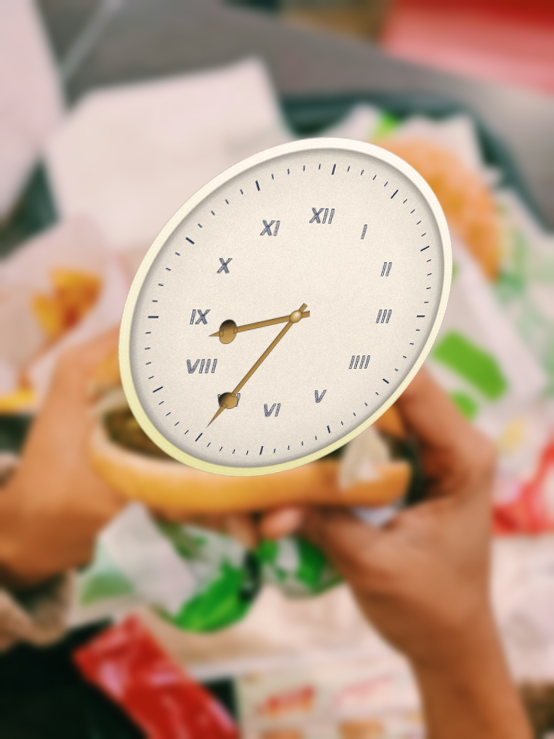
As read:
{"hour": 8, "minute": 35}
